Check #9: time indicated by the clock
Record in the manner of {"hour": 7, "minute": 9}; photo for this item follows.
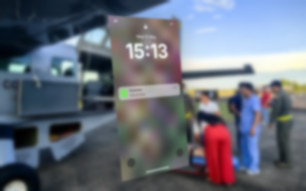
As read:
{"hour": 15, "minute": 13}
